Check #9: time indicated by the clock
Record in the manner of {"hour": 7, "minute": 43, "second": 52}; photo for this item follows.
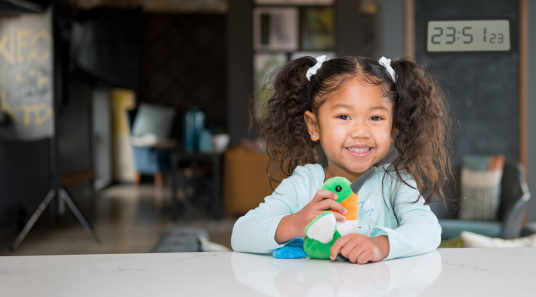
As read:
{"hour": 23, "minute": 51, "second": 23}
